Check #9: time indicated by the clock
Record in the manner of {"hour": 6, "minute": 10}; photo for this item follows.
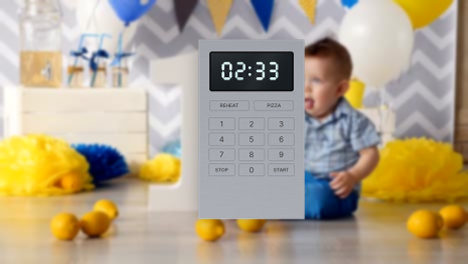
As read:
{"hour": 2, "minute": 33}
